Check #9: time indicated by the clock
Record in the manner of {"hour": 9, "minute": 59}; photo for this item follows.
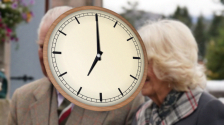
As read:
{"hour": 7, "minute": 0}
